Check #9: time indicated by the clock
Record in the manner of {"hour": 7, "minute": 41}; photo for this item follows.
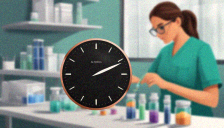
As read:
{"hour": 2, "minute": 11}
